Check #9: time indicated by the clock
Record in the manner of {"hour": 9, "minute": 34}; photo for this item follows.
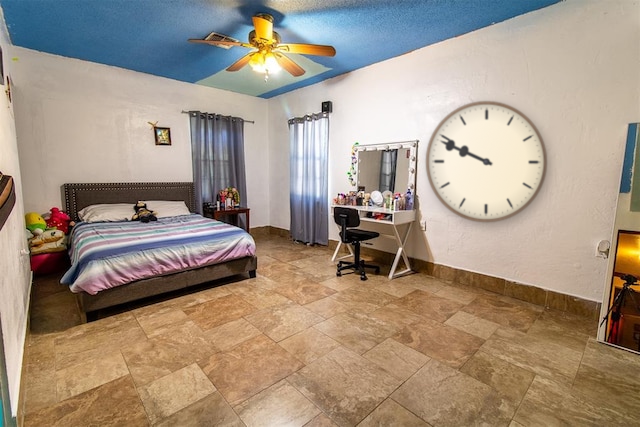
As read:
{"hour": 9, "minute": 49}
